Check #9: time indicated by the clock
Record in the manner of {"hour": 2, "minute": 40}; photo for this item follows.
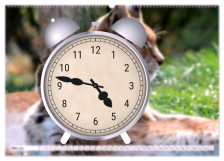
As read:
{"hour": 4, "minute": 47}
